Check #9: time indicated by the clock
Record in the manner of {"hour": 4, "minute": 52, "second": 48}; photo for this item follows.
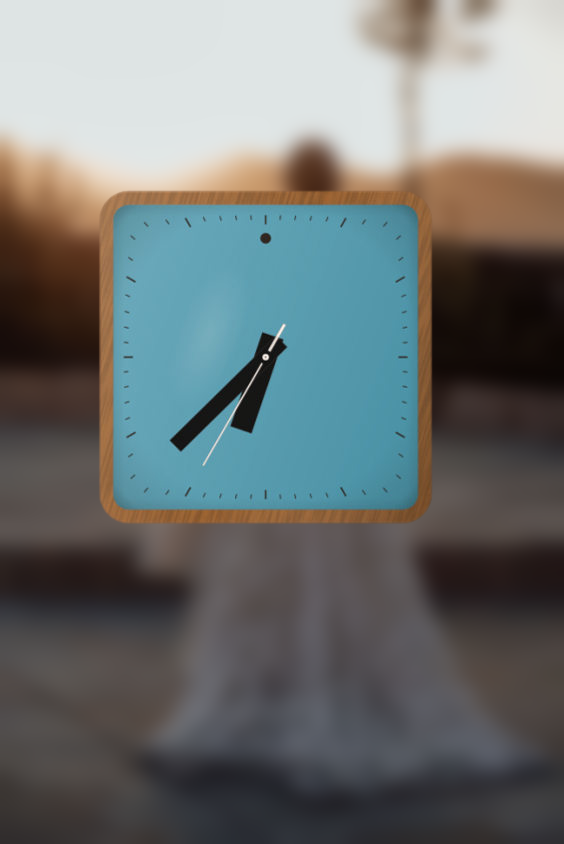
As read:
{"hour": 6, "minute": 37, "second": 35}
